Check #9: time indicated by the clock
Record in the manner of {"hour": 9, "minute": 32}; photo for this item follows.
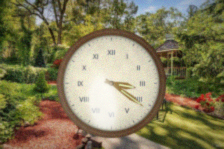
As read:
{"hour": 3, "minute": 21}
